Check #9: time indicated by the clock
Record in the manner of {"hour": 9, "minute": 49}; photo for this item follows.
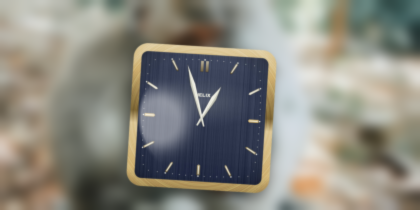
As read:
{"hour": 12, "minute": 57}
